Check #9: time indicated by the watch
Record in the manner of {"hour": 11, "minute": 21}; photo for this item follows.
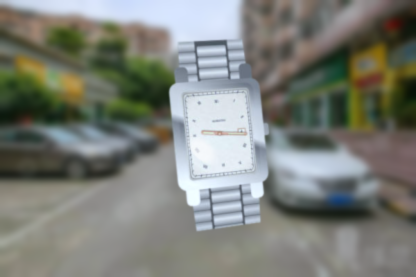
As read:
{"hour": 9, "minute": 16}
